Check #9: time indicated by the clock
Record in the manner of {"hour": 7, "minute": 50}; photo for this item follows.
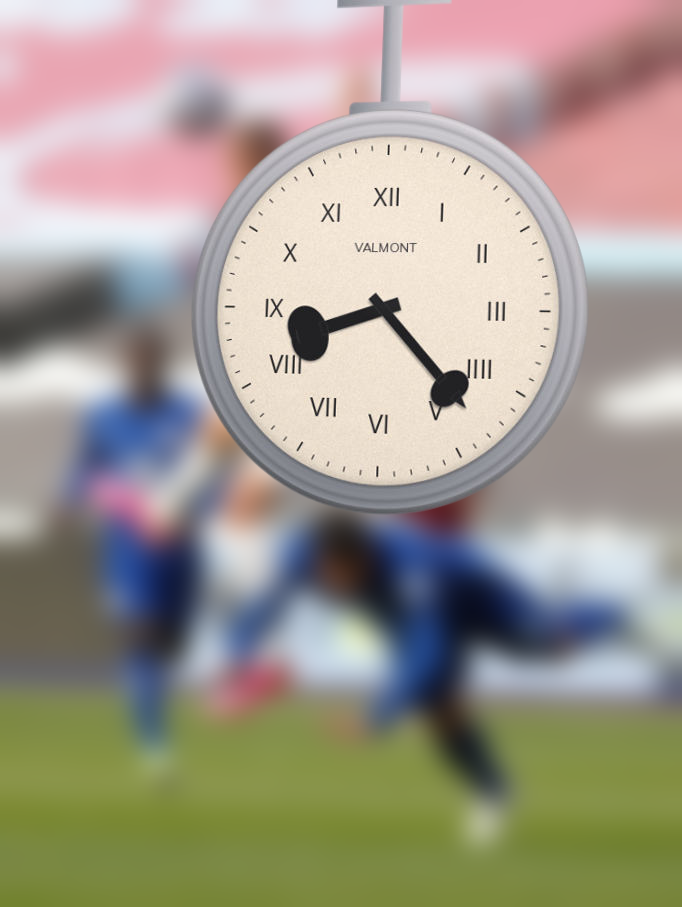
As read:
{"hour": 8, "minute": 23}
